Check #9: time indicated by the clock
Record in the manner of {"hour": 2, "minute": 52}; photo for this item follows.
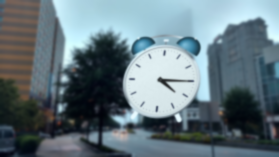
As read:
{"hour": 4, "minute": 15}
